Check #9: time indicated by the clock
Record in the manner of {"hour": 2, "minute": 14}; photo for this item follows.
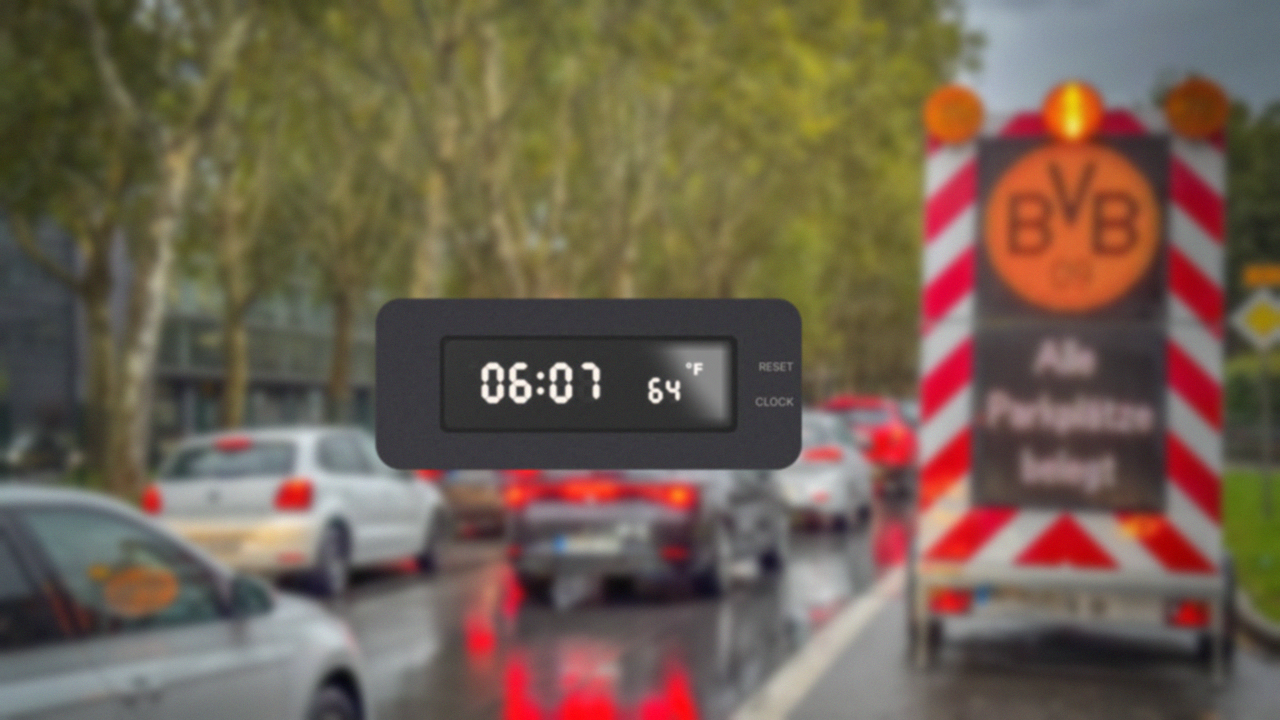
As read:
{"hour": 6, "minute": 7}
